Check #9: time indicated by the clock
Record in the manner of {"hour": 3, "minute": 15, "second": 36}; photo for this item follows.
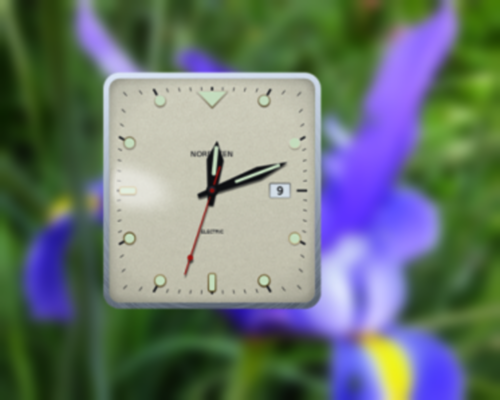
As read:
{"hour": 12, "minute": 11, "second": 33}
